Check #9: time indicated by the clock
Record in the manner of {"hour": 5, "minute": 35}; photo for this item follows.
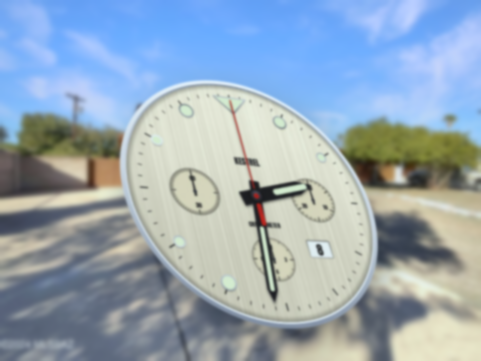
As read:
{"hour": 2, "minute": 31}
